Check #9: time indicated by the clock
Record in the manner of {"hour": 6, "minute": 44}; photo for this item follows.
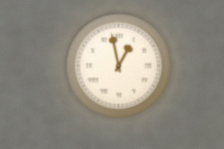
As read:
{"hour": 12, "minute": 58}
